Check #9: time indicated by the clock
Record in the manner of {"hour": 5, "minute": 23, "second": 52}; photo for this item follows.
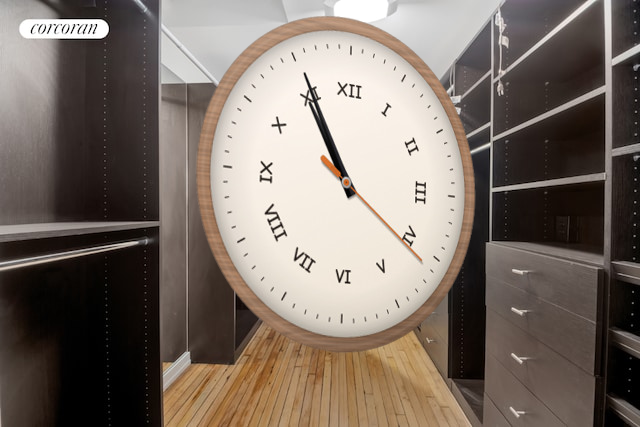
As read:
{"hour": 10, "minute": 55, "second": 21}
